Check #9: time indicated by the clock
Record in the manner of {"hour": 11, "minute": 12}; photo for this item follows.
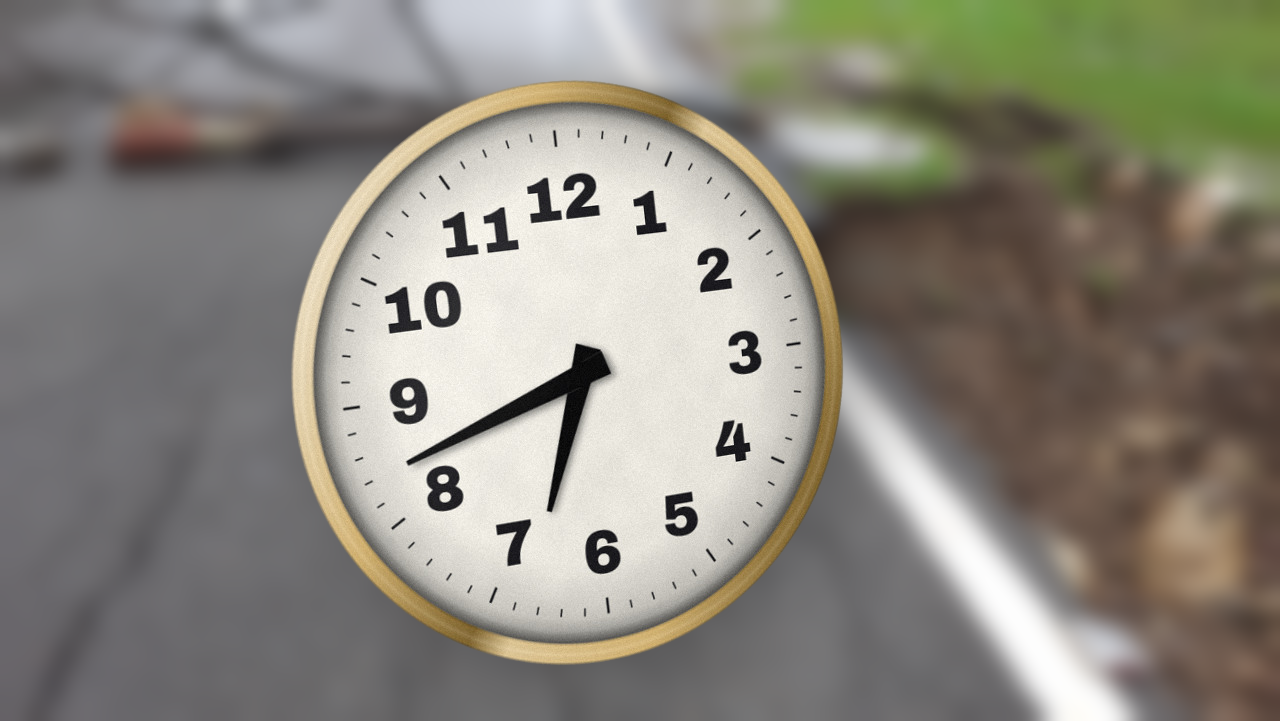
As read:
{"hour": 6, "minute": 42}
